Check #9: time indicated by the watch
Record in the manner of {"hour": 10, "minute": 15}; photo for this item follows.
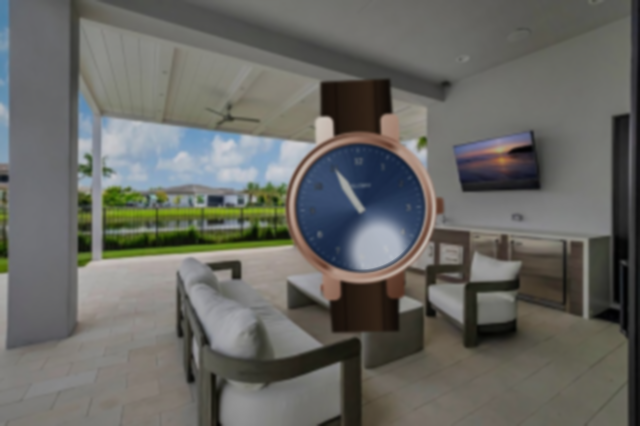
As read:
{"hour": 10, "minute": 55}
